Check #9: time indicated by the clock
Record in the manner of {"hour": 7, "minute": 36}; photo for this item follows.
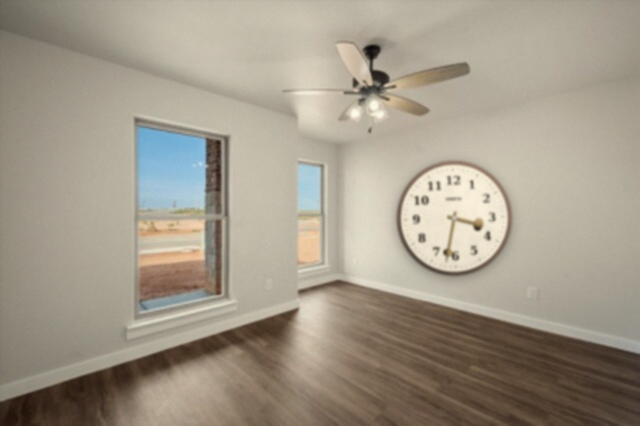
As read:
{"hour": 3, "minute": 32}
